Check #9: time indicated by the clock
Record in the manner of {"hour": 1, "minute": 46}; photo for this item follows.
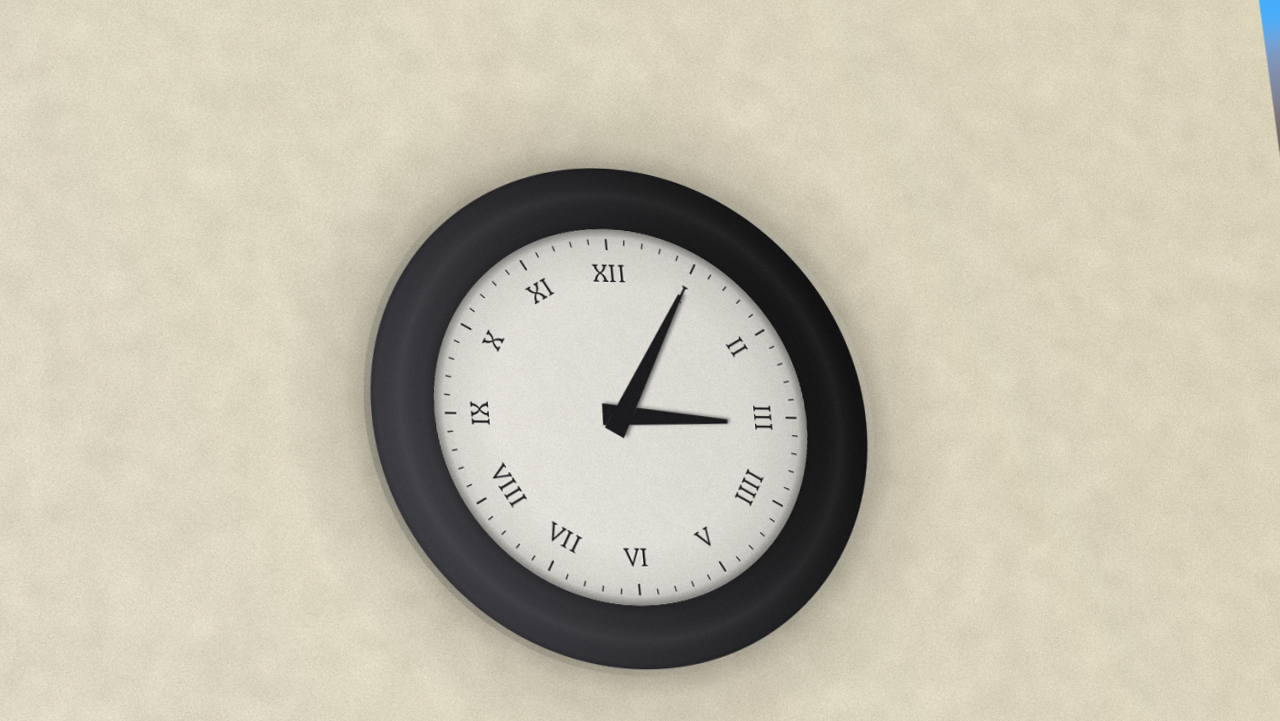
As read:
{"hour": 3, "minute": 5}
